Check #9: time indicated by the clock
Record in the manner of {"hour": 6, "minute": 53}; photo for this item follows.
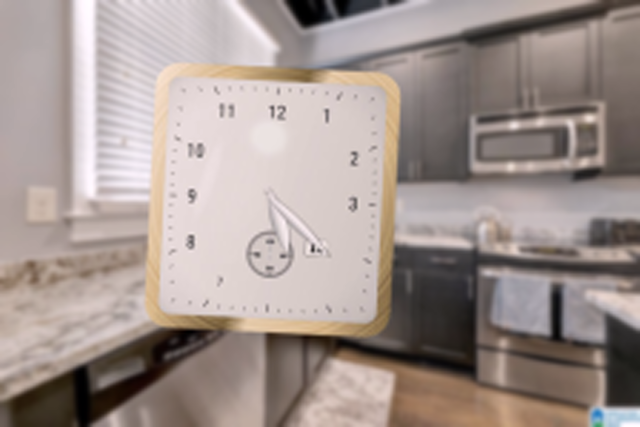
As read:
{"hour": 5, "minute": 22}
